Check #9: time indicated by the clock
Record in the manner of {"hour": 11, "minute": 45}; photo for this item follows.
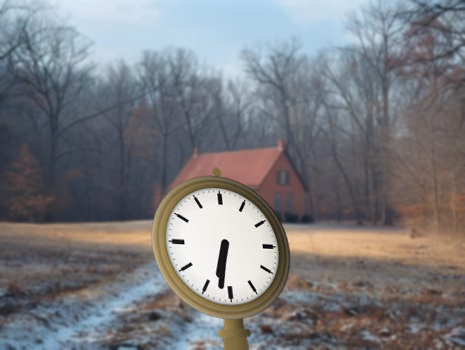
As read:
{"hour": 6, "minute": 32}
